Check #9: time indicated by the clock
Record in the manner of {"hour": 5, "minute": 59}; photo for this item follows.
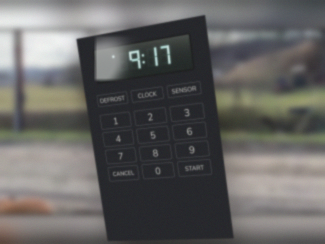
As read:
{"hour": 9, "minute": 17}
